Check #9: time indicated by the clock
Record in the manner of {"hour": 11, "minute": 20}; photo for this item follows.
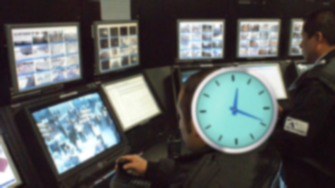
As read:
{"hour": 12, "minute": 19}
